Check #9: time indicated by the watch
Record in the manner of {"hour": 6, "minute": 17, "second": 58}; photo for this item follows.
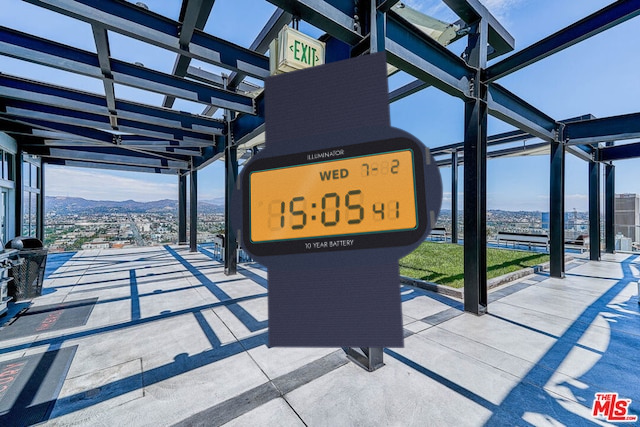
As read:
{"hour": 15, "minute": 5, "second": 41}
